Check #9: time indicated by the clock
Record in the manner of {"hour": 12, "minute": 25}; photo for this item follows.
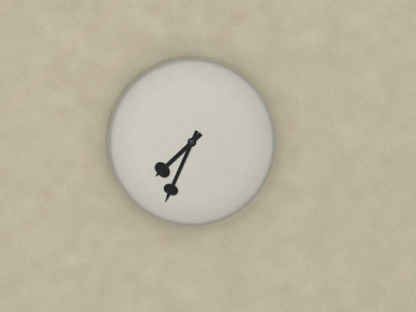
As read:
{"hour": 7, "minute": 34}
